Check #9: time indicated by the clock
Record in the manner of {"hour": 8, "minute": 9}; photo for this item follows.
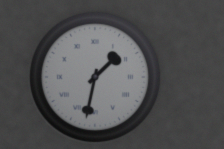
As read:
{"hour": 1, "minute": 32}
